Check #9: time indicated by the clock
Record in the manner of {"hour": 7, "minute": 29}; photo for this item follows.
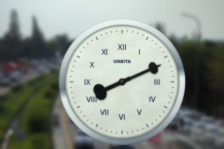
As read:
{"hour": 8, "minute": 11}
